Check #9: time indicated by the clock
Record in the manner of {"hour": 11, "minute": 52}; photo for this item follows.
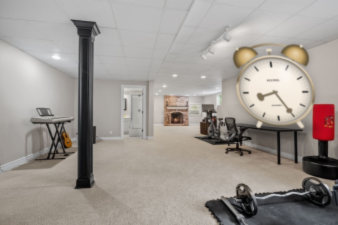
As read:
{"hour": 8, "minute": 25}
